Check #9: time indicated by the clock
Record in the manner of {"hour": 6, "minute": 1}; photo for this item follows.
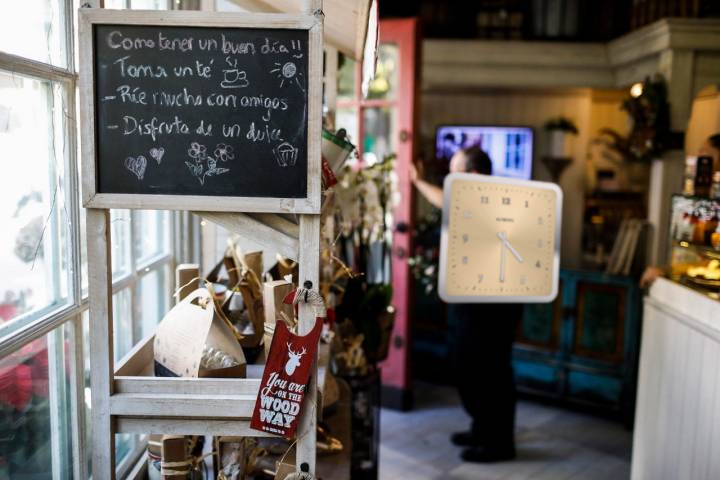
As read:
{"hour": 4, "minute": 30}
